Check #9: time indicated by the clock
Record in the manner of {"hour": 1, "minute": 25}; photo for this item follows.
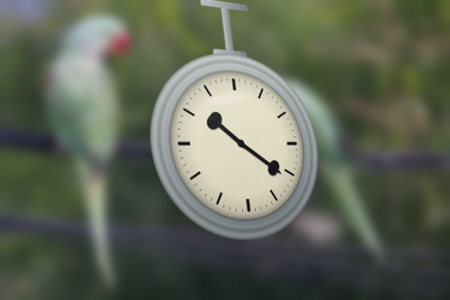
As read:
{"hour": 10, "minute": 21}
